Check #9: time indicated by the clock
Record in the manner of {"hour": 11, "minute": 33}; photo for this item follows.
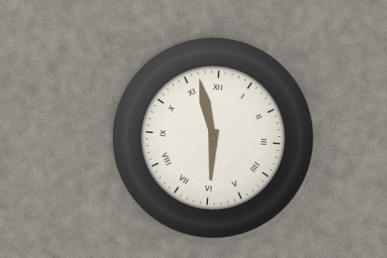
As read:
{"hour": 5, "minute": 57}
